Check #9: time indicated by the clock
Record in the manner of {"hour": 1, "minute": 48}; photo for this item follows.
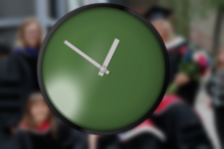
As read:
{"hour": 12, "minute": 51}
